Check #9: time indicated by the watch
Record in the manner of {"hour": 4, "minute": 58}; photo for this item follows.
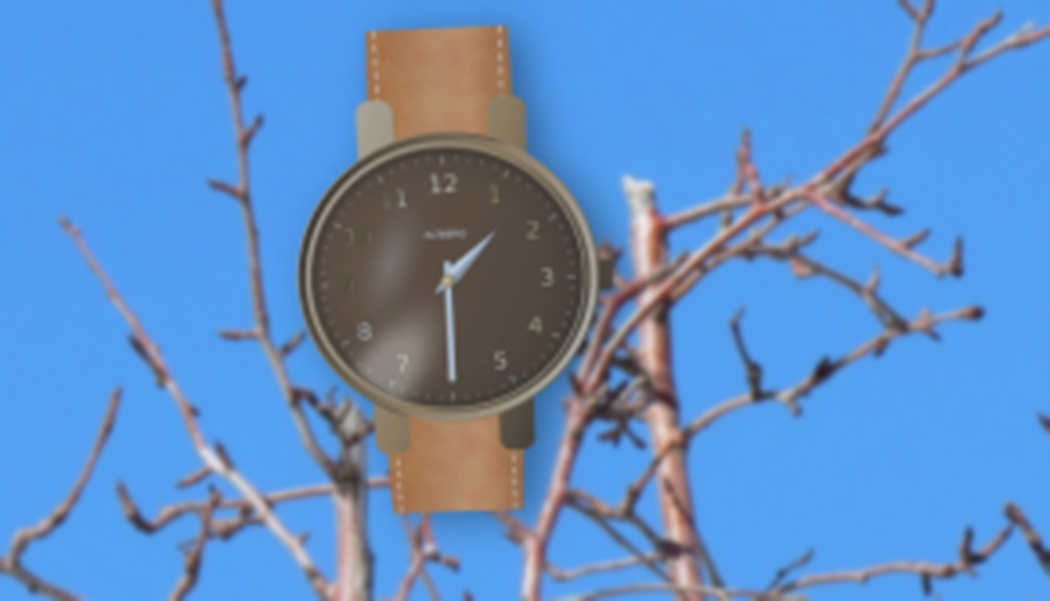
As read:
{"hour": 1, "minute": 30}
